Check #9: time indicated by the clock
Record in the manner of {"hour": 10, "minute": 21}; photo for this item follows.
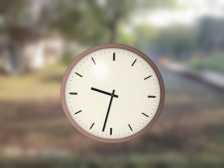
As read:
{"hour": 9, "minute": 32}
